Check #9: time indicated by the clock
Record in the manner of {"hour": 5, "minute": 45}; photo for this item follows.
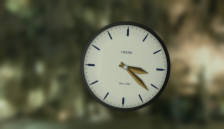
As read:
{"hour": 3, "minute": 22}
